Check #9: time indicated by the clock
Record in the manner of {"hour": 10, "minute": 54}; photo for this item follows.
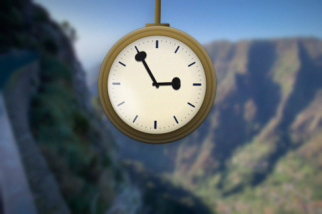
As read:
{"hour": 2, "minute": 55}
